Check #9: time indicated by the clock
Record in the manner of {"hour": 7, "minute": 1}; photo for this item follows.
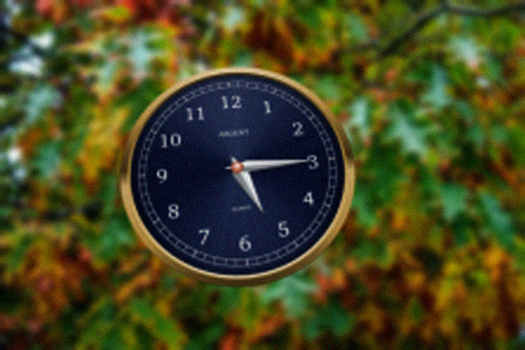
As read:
{"hour": 5, "minute": 15}
